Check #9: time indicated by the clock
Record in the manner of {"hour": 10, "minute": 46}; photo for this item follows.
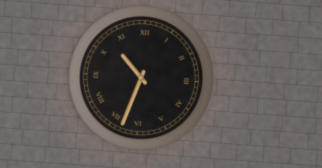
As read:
{"hour": 10, "minute": 33}
